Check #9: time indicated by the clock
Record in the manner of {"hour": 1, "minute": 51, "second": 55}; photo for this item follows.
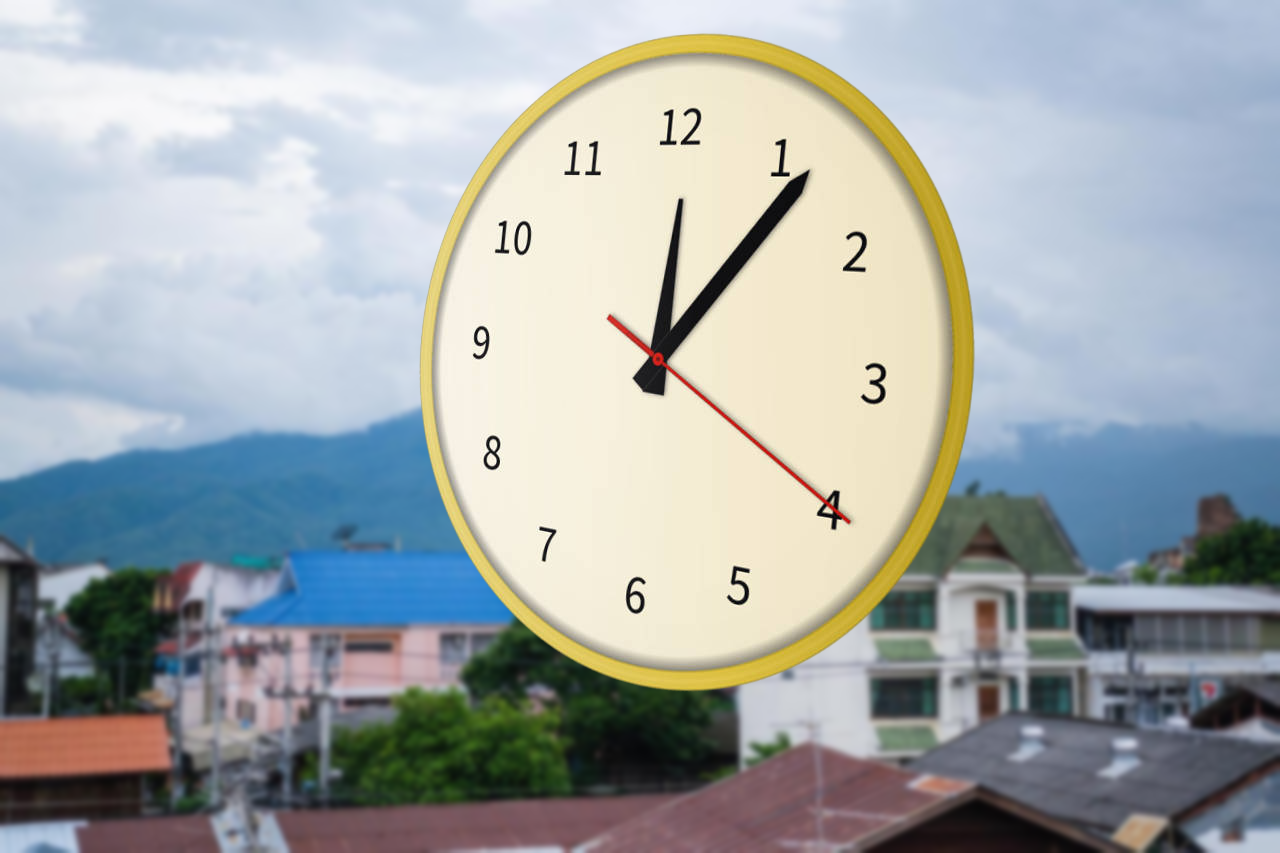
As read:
{"hour": 12, "minute": 6, "second": 20}
